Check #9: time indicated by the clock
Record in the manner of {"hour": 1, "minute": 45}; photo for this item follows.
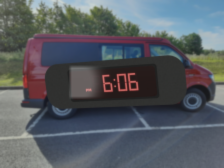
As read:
{"hour": 6, "minute": 6}
